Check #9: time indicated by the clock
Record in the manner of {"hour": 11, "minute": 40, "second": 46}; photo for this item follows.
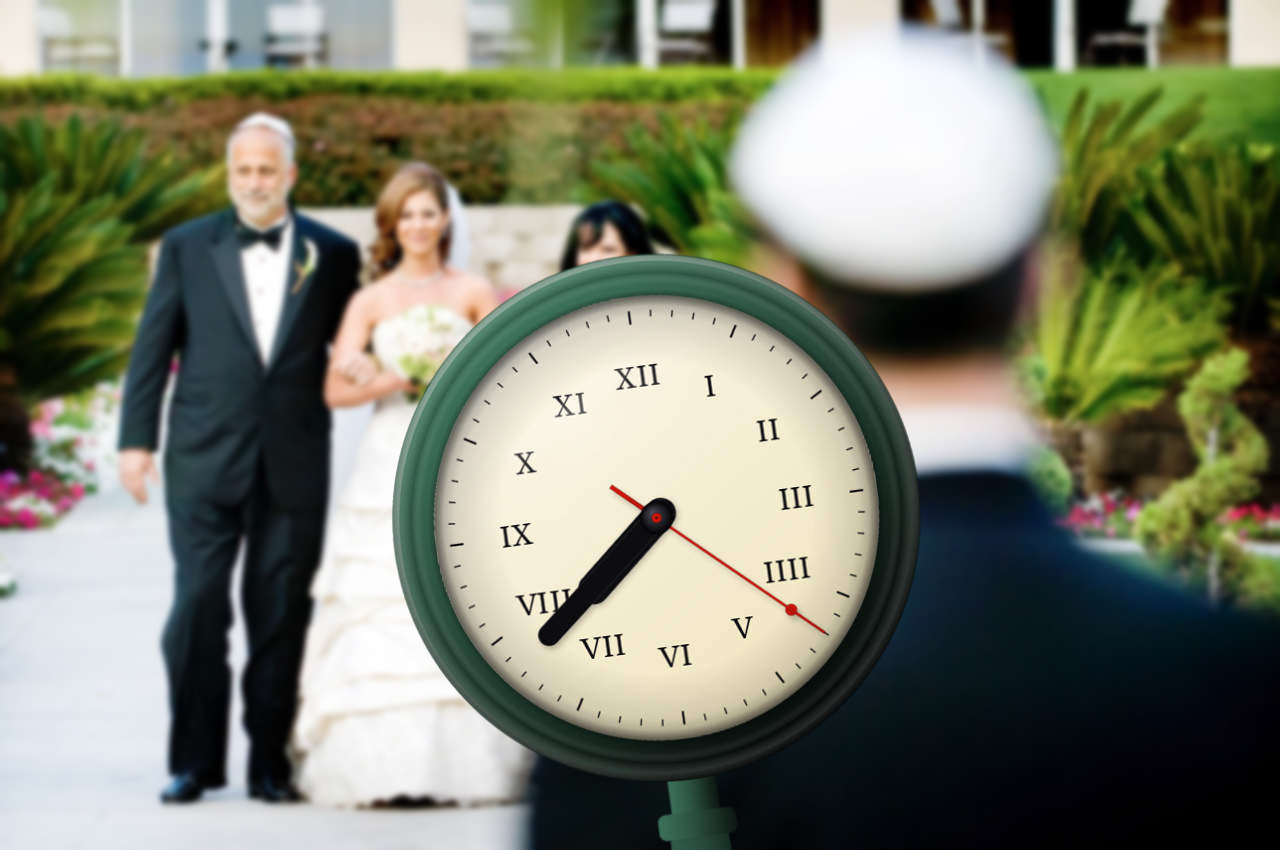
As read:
{"hour": 7, "minute": 38, "second": 22}
